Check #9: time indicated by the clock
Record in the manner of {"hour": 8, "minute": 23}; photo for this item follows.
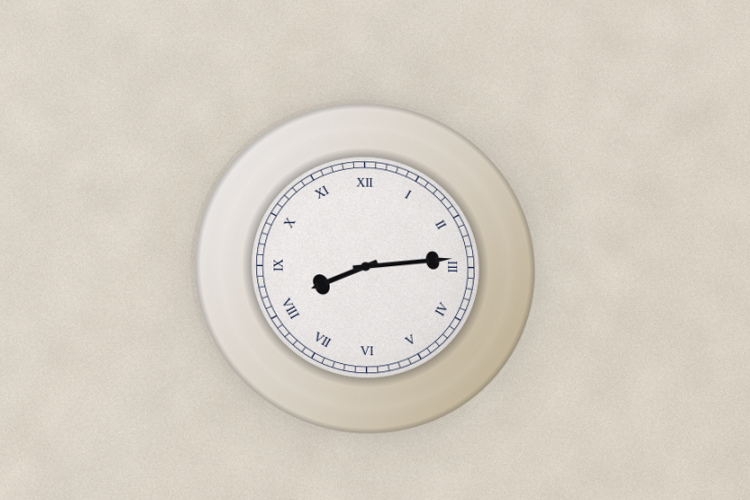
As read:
{"hour": 8, "minute": 14}
